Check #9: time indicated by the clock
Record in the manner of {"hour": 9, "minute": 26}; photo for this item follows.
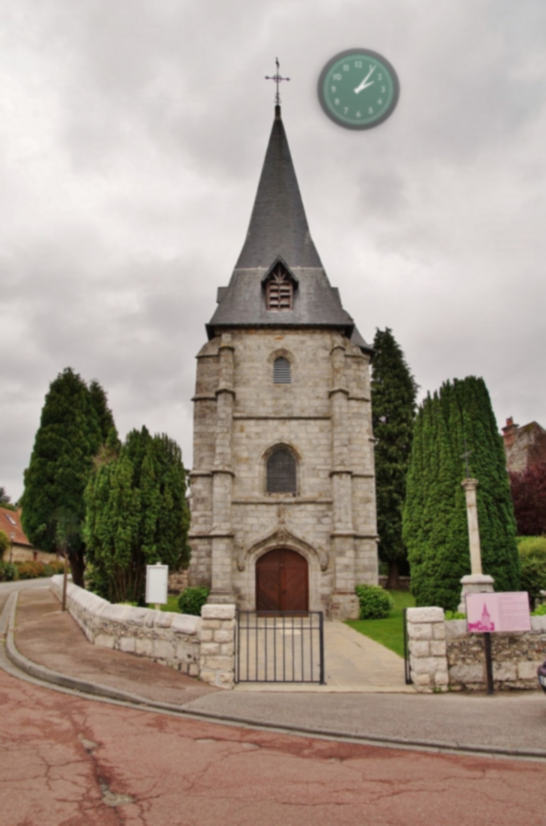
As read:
{"hour": 2, "minute": 6}
